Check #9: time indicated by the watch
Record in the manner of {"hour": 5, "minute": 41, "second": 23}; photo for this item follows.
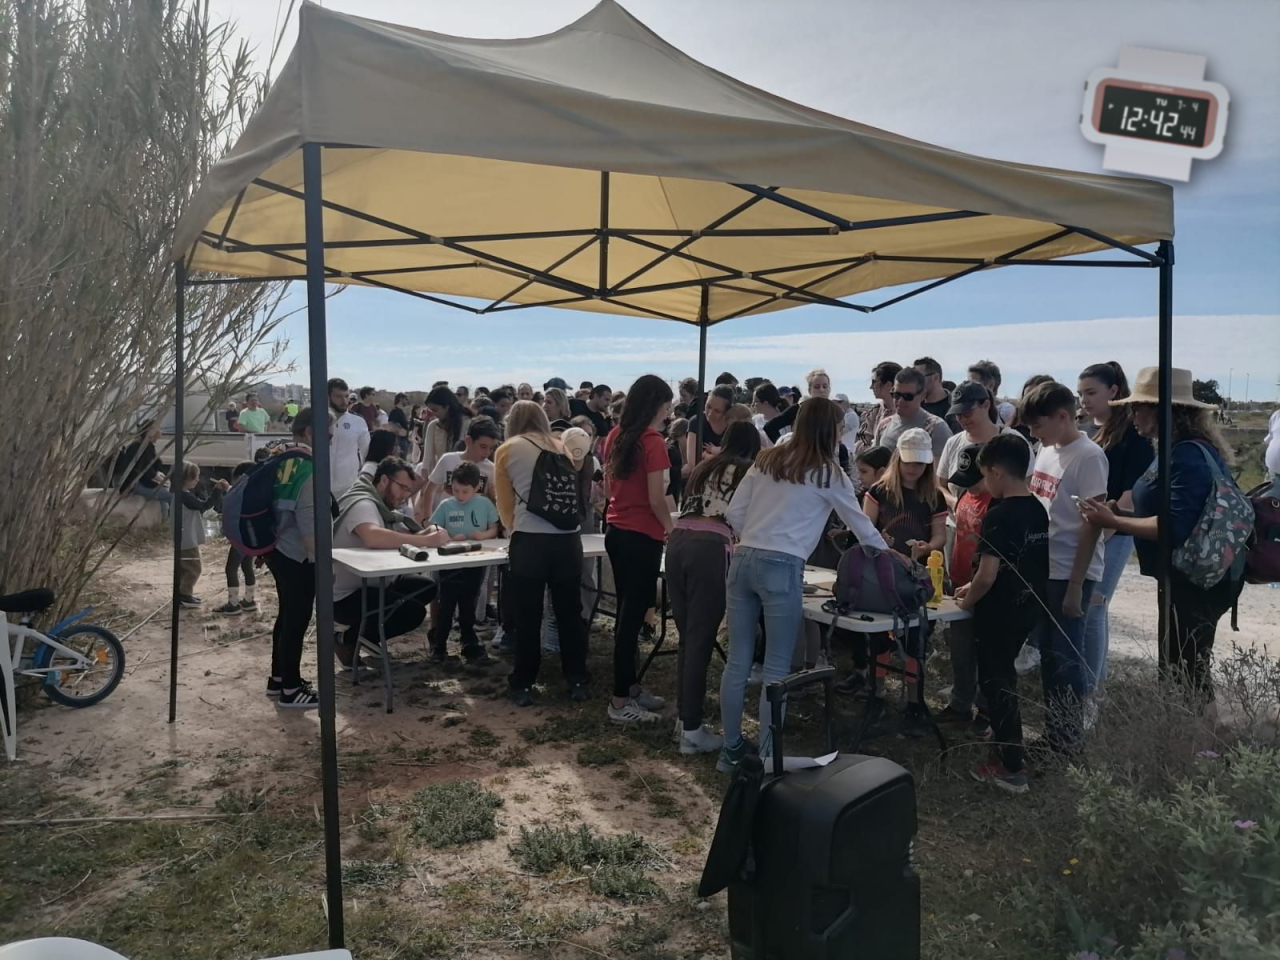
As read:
{"hour": 12, "minute": 42, "second": 44}
